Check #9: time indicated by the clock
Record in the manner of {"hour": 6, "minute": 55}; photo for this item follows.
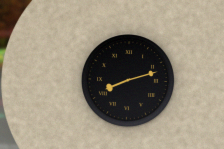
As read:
{"hour": 8, "minute": 12}
